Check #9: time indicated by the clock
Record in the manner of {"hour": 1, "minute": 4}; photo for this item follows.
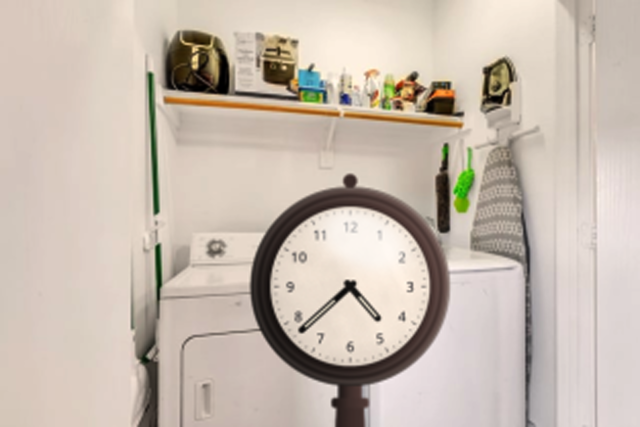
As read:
{"hour": 4, "minute": 38}
